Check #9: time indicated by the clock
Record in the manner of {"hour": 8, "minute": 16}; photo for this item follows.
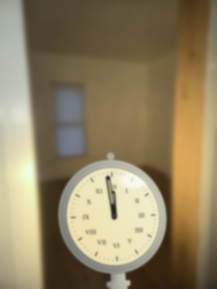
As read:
{"hour": 11, "minute": 59}
